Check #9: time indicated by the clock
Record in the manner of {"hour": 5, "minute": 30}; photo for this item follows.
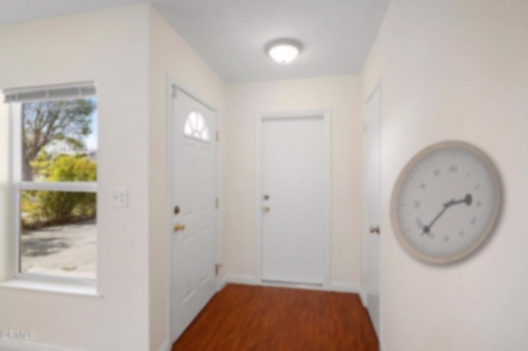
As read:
{"hour": 2, "minute": 37}
